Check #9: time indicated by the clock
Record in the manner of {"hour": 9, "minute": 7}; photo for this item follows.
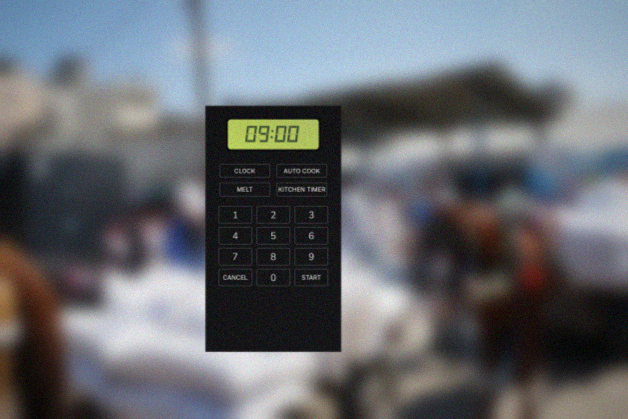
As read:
{"hour": 9, "minute": 0}
